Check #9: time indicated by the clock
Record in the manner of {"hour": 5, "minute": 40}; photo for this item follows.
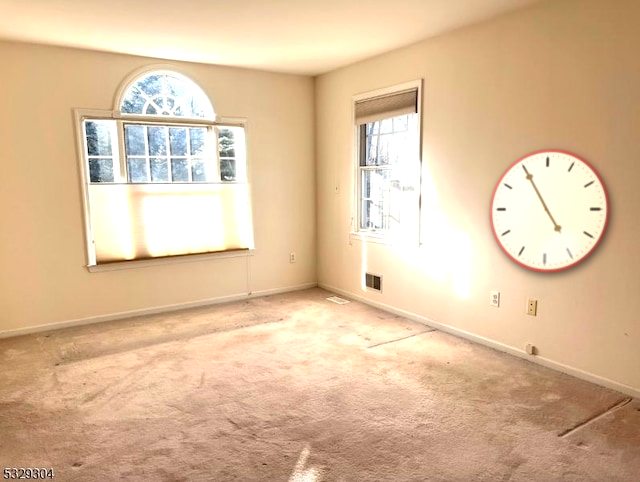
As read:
{"hour": 4, "minute": 55}
